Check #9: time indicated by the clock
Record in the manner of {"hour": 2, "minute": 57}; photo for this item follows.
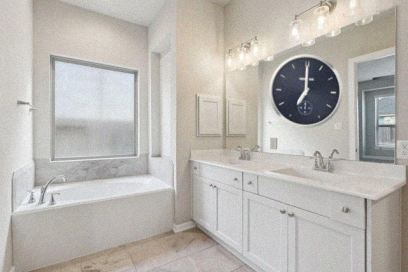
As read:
{"hour": 7, "minute": 0}
